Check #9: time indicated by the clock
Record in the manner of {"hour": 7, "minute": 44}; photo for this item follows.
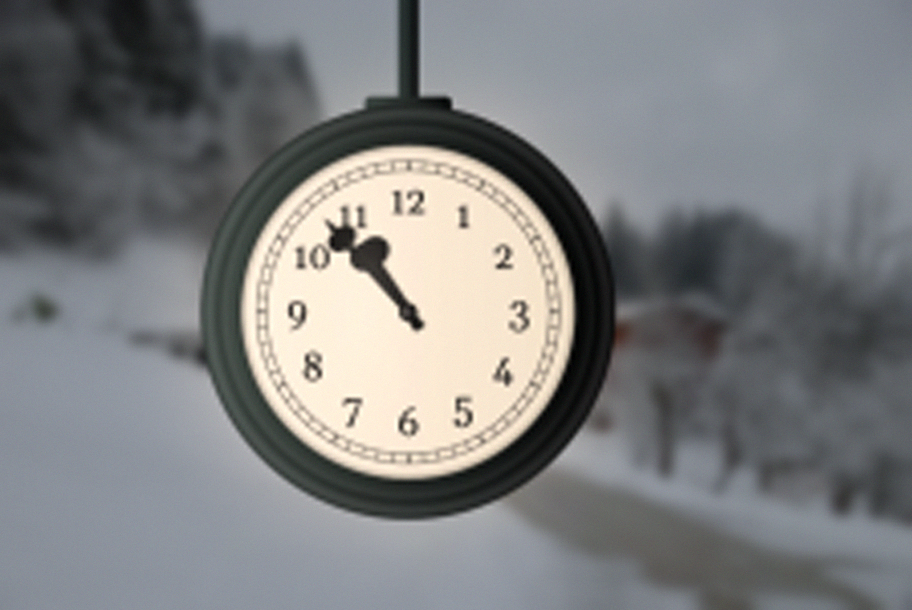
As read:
{"hour": 10, "minute": 53}
